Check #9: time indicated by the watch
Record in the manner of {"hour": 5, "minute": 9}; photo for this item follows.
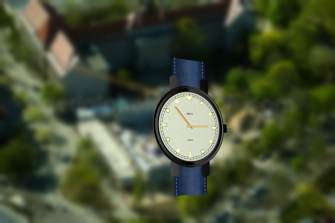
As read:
{"hour": 2, "minute": 53}
